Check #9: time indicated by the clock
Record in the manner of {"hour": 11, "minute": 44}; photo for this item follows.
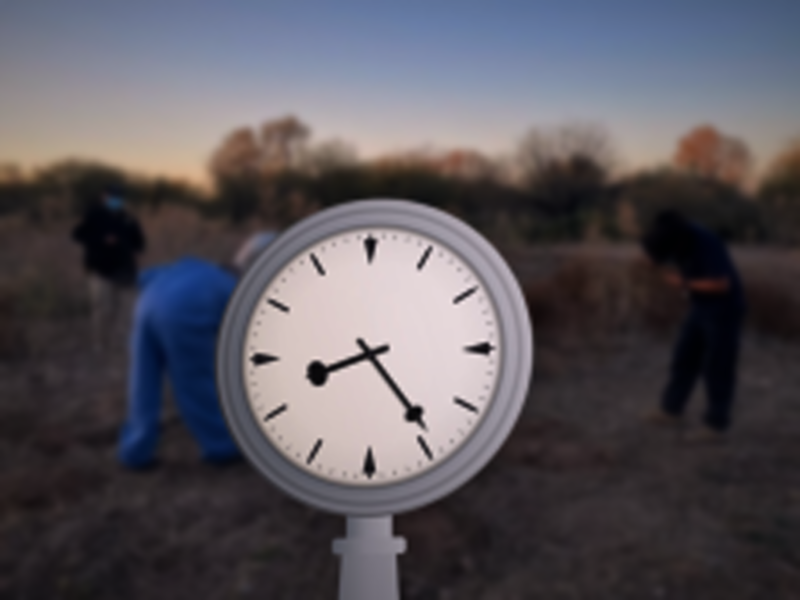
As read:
{"hour": 8, "minute": 24}
